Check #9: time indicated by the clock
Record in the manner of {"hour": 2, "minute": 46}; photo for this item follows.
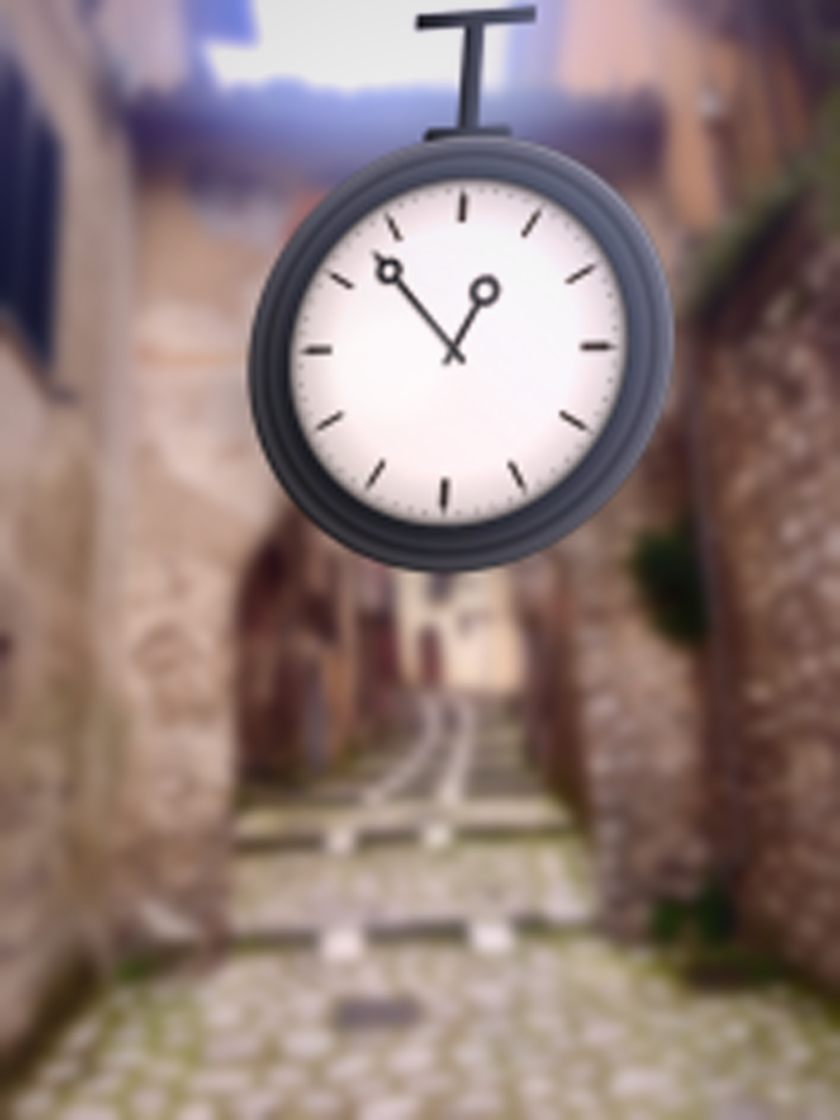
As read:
{"hour": 12, "minute": 53}
